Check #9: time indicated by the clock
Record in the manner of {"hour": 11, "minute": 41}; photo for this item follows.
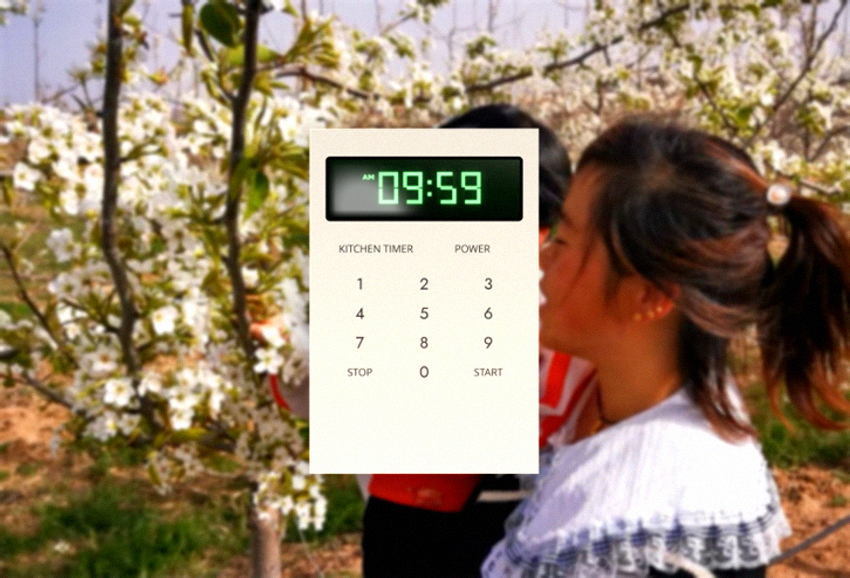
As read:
{"hour": 9, "minute": 59}
